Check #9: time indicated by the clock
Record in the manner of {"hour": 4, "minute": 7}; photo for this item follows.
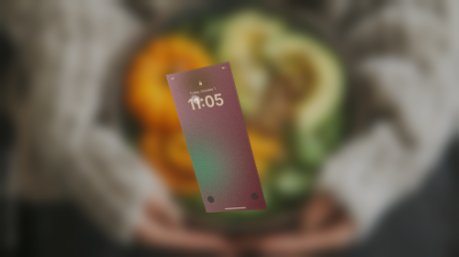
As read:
{"hour": 11, "minute": 5}
